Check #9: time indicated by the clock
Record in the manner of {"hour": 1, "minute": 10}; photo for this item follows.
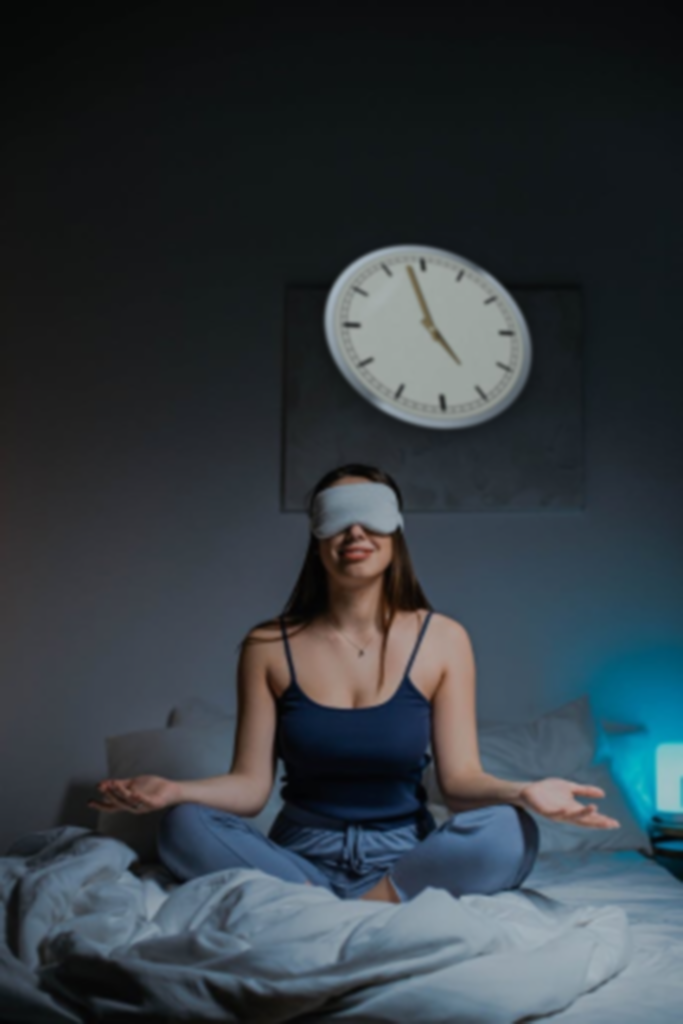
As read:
{"hour": 4, "minute": 58}
